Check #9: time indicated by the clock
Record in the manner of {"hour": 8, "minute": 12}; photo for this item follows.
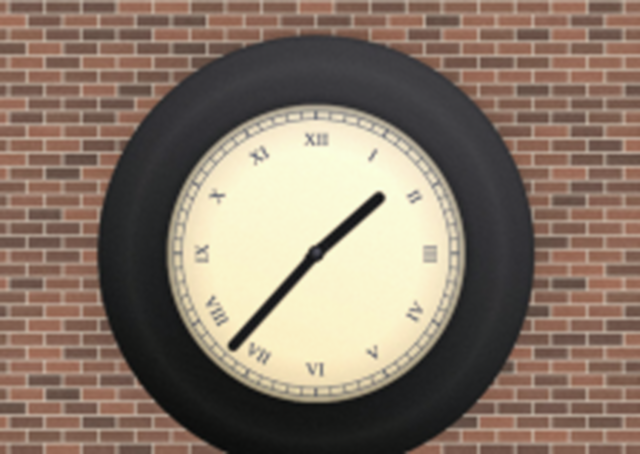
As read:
{"hour": 1, "minute": 37}
